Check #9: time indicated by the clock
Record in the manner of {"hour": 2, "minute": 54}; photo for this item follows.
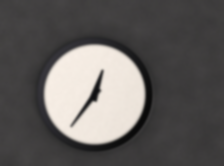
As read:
{"hour": 12, "minute": 36}
